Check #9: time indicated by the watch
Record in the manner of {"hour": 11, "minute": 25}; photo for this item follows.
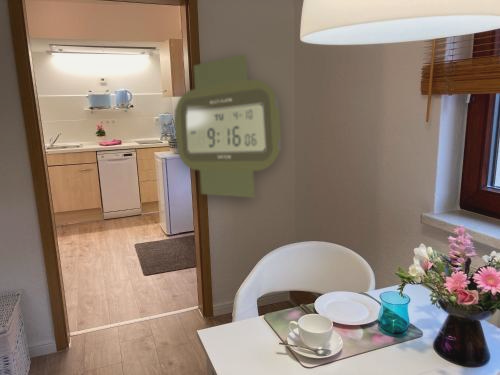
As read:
{"hour": 9, "minute": 16}
